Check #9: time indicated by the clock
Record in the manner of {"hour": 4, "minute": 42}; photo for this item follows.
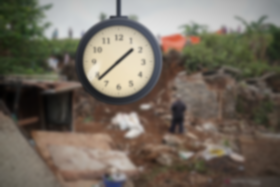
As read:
{"hour": 1, "minute": 38}
